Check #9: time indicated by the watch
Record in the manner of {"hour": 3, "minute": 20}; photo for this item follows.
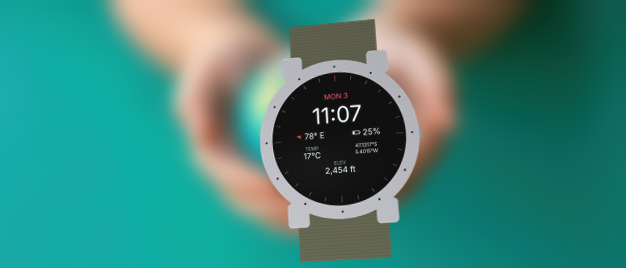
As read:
{"hour": 11, "minute": 7}
